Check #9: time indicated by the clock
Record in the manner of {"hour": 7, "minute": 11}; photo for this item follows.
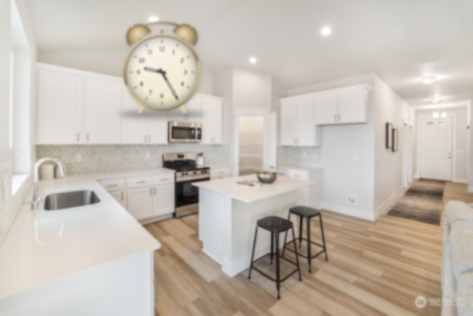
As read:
{"hour": 9, "minute": 25}
